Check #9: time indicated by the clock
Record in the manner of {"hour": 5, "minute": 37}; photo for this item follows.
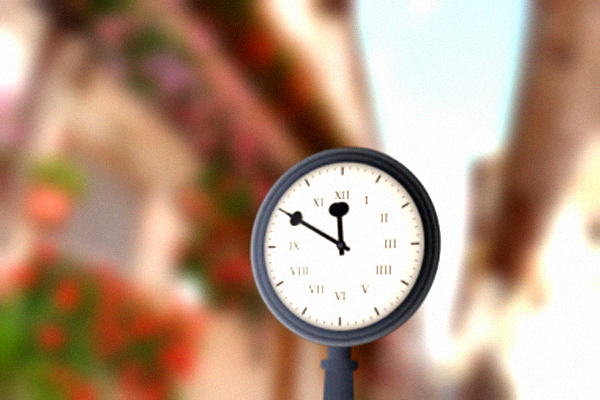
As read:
{"hour": 11, "minute": 50}
